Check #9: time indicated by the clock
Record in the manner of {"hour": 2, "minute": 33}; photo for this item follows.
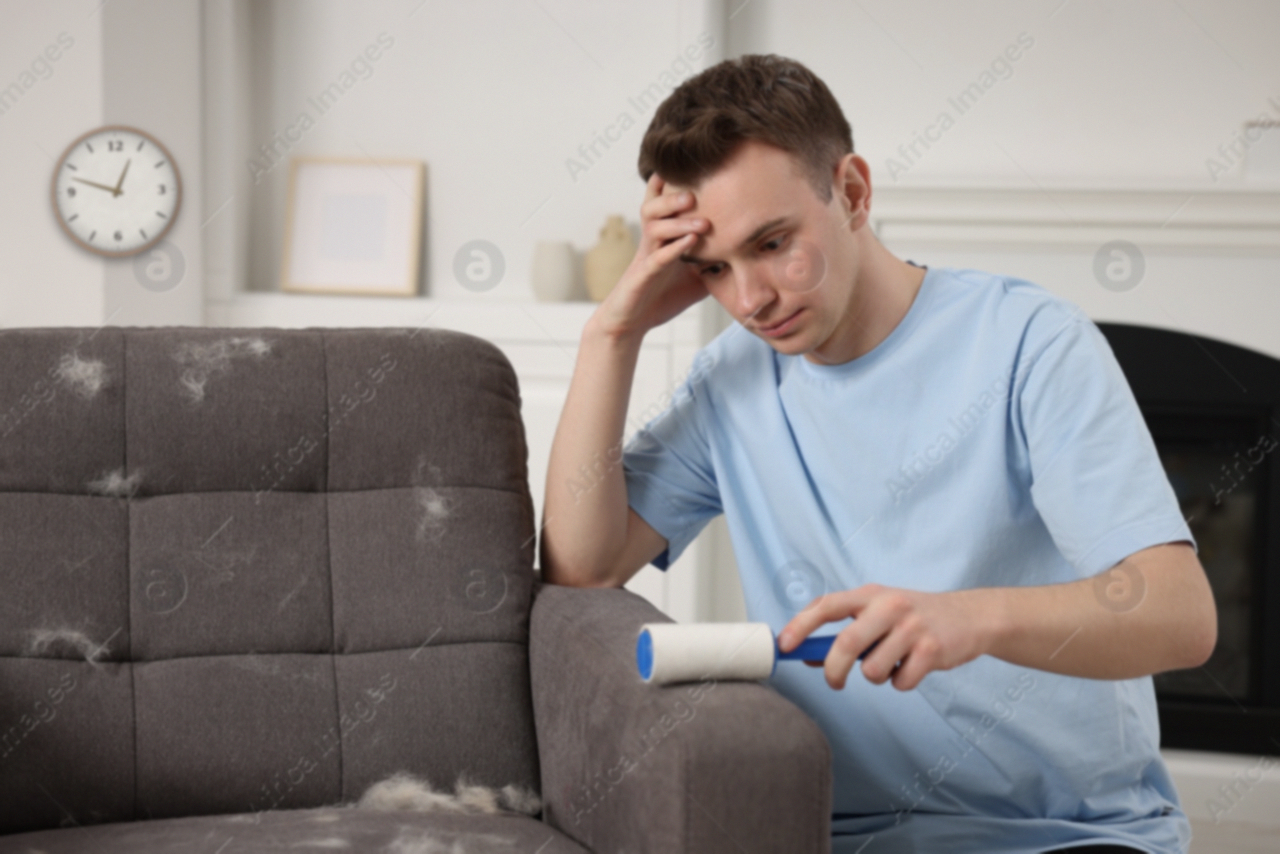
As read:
{"hour": 12, "minute": 48}
